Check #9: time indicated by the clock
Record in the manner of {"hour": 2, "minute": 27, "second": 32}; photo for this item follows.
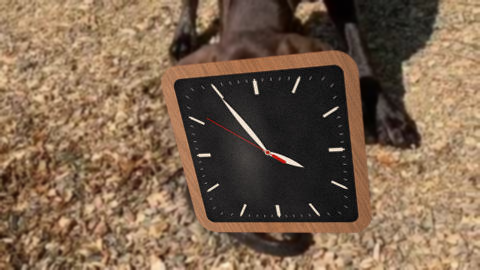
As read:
{"hour": 3, "minute": 54, "second": 51}
